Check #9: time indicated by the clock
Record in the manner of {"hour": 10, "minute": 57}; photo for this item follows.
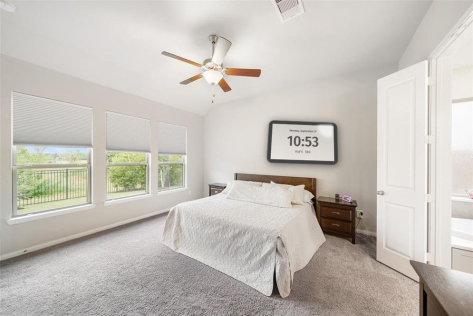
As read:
{"hour": 10, "minute": 53}
